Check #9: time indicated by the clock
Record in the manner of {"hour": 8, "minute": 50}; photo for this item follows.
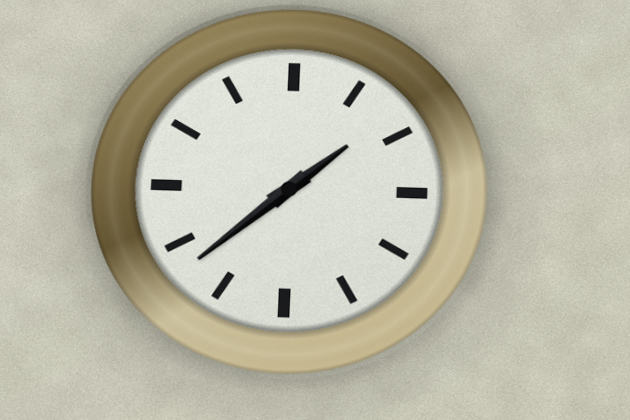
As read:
{"hour": 1, "minute": 38}
